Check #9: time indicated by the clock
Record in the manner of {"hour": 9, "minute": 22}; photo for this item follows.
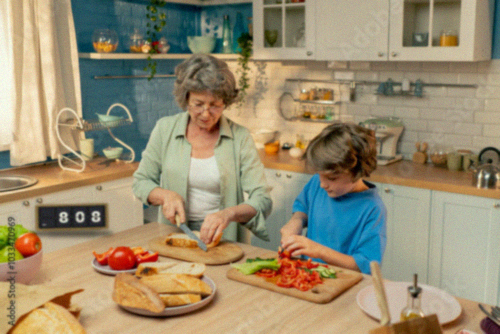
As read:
{"hour": 8, "minute": 8}
